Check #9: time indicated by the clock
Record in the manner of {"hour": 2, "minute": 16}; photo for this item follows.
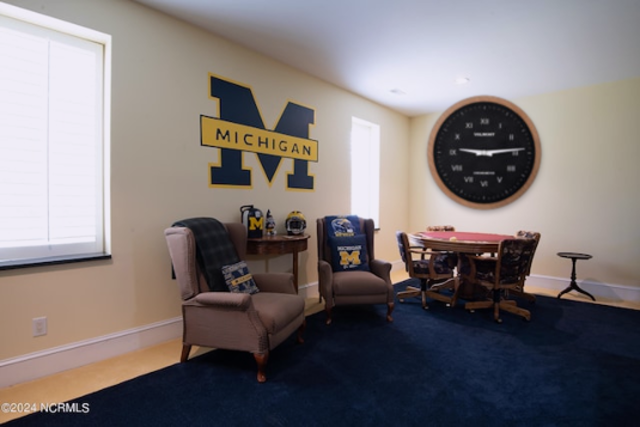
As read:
{"hour": 9, "minute": 14}
